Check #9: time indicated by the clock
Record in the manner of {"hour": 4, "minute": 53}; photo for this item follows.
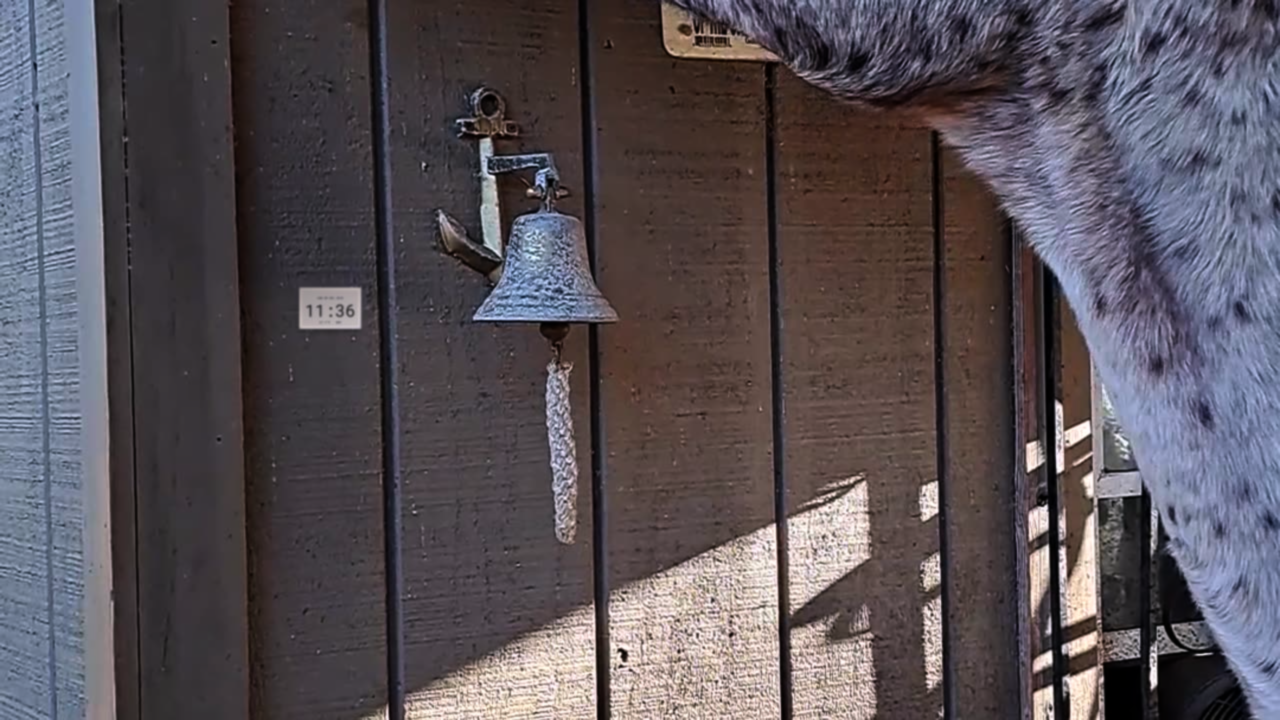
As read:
{"hour": 11, "minute": 36}
